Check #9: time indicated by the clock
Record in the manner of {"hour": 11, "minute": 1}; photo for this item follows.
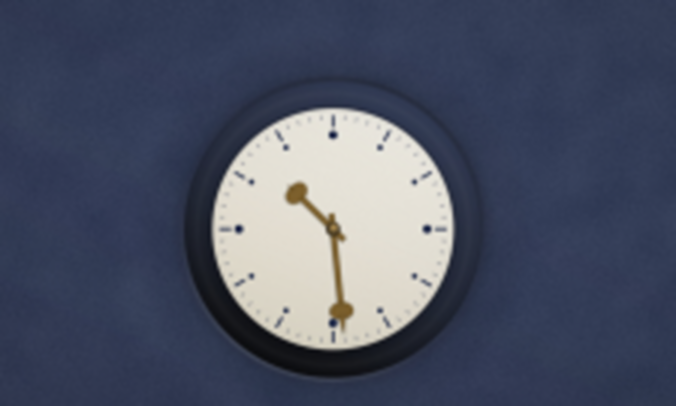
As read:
{"hour": 10, "minute": 29}
